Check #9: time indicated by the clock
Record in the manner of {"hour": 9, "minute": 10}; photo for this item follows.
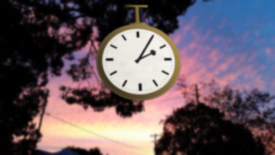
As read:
{"hour": 2, "minute": 5}
